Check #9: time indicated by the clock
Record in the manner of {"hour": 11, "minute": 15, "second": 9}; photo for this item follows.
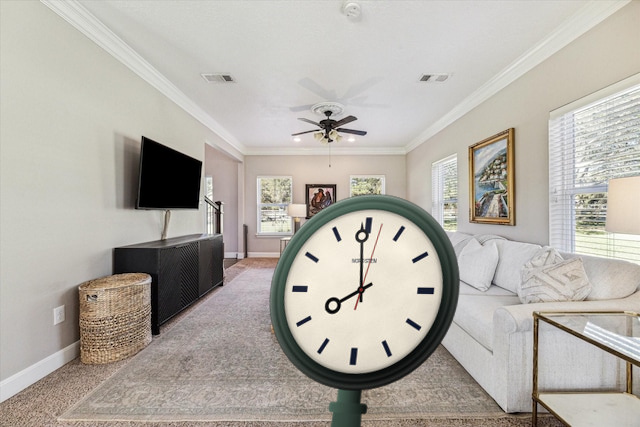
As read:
{"hour": 7, "minute": 59, "second": 2}
